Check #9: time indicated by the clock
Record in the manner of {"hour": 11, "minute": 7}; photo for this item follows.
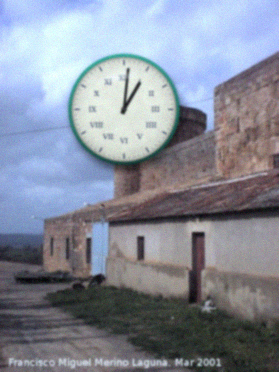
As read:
{"hour": 1, "minute": 1}
